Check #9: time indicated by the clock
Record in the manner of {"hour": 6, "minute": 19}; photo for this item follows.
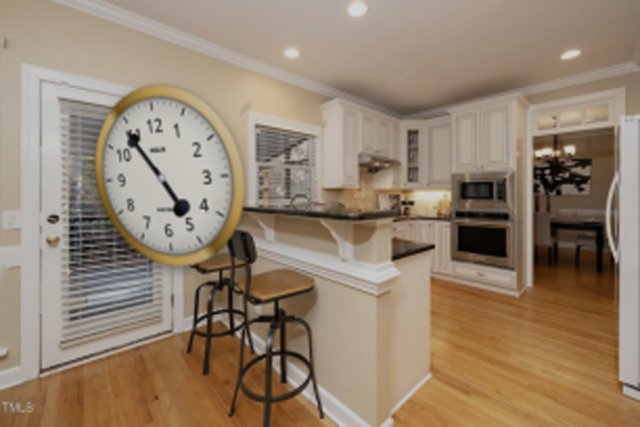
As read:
{"hour": 4, "minute": 54}
